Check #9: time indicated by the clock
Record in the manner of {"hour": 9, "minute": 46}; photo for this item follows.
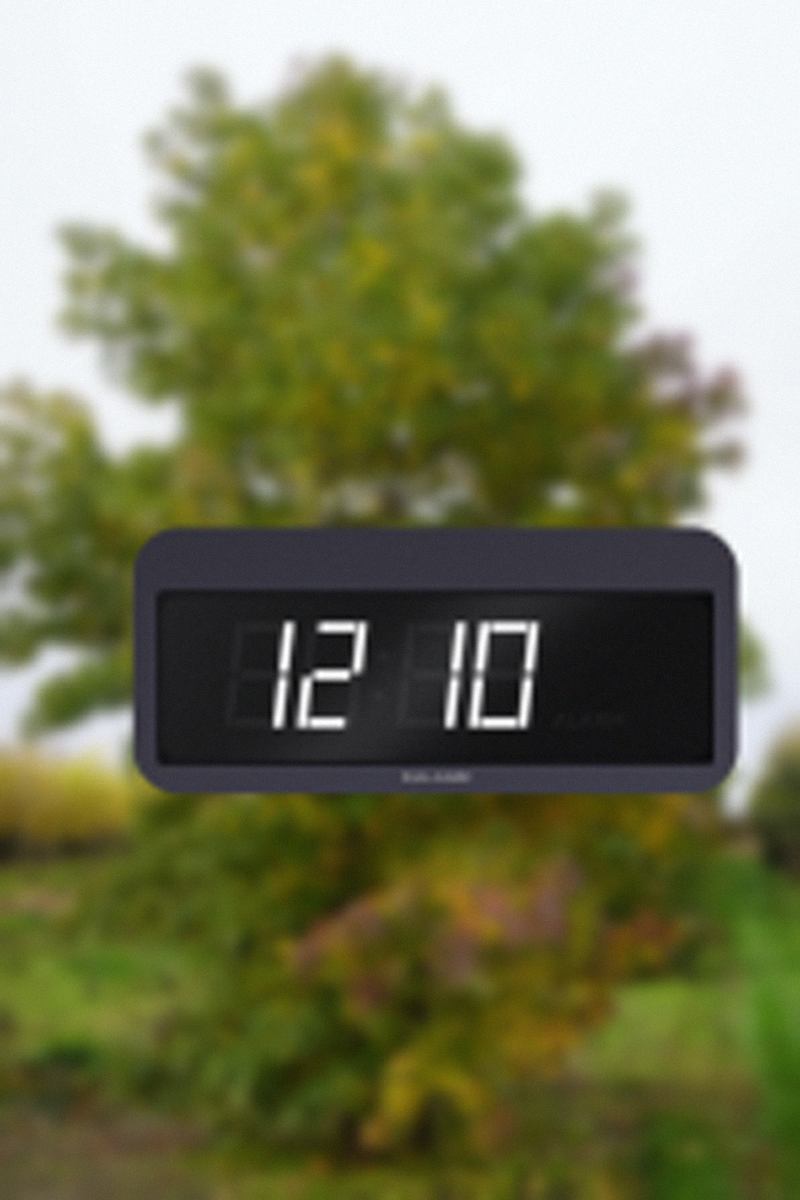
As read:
{"hour": 12, "minute": 10}
